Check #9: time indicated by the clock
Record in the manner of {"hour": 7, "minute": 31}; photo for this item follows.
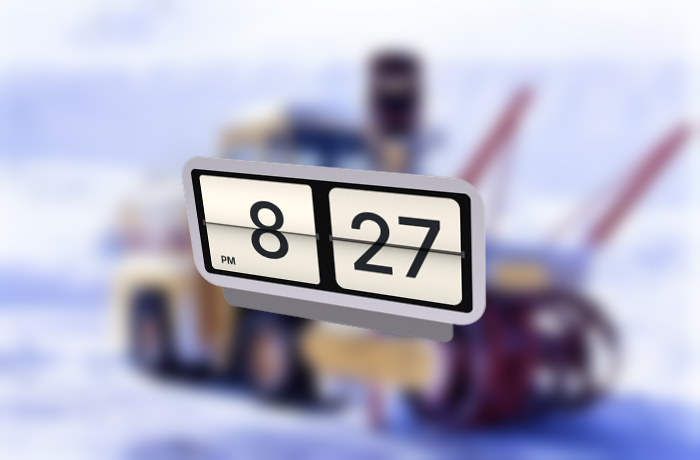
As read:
{"hour": 8, "minute": 27}
